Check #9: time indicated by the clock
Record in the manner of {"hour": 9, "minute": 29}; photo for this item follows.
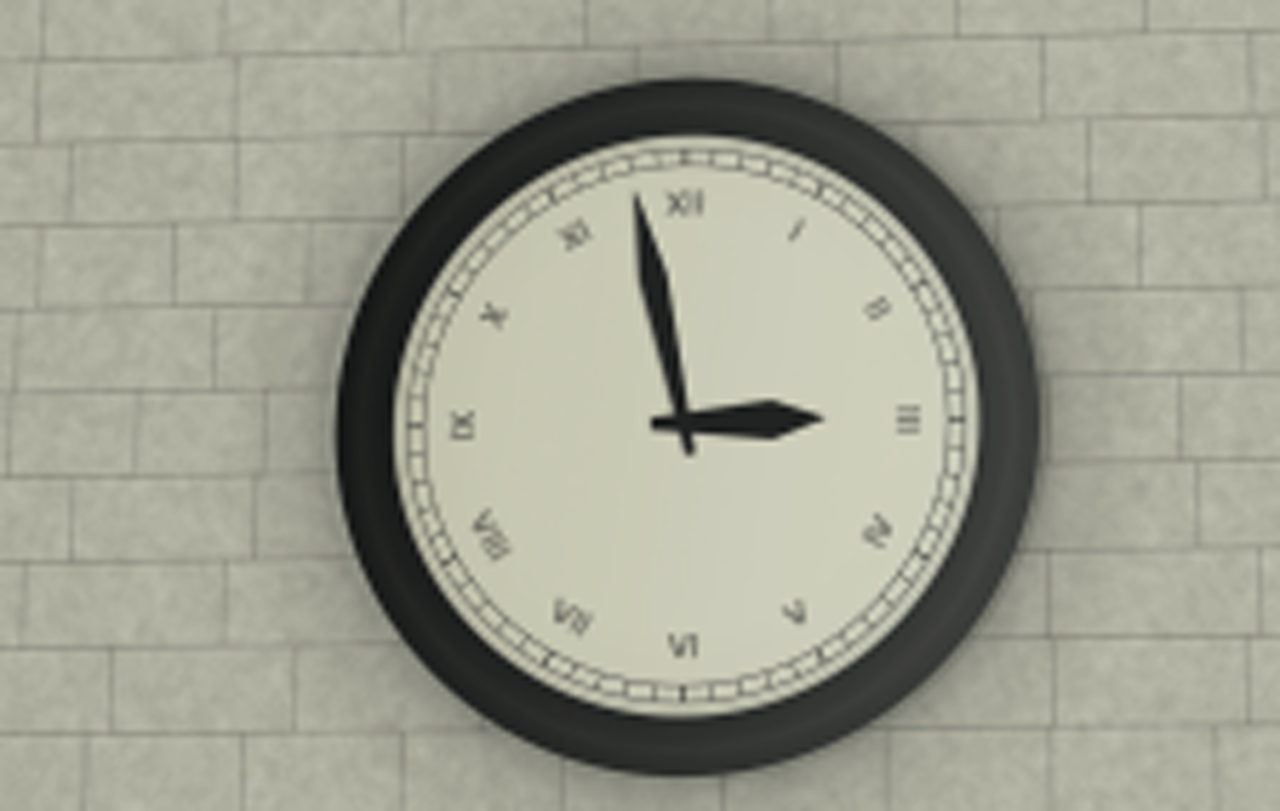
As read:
{"hour": 2, "minute": 58}
